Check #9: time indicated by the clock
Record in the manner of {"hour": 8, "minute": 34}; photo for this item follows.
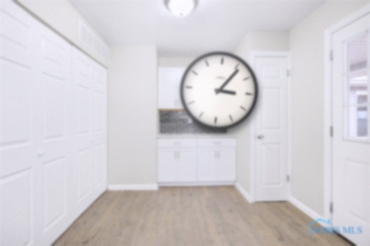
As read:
{"hour": 3, "minute": 6}
